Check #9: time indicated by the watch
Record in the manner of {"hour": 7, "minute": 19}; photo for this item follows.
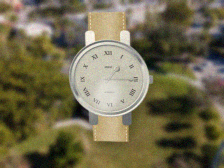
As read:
{"hour": 1, "minute": 15}
